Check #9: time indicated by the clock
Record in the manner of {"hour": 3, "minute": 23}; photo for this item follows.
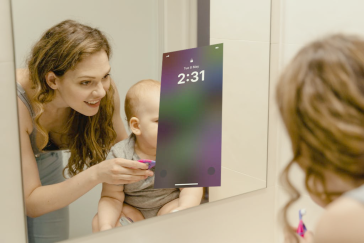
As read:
{"hour": 2, "minute": 31}
